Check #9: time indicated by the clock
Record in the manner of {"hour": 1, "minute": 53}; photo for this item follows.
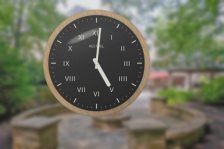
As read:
{"hour": 5, "minute": 1}
